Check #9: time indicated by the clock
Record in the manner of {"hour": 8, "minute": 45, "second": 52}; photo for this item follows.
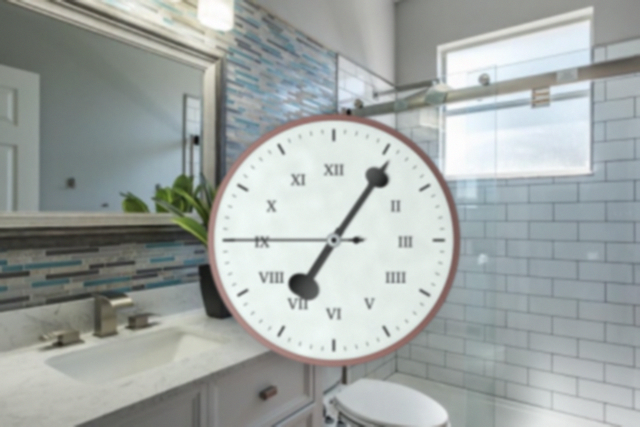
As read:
{"hour": 7, "minute": 5, "second": 45}
